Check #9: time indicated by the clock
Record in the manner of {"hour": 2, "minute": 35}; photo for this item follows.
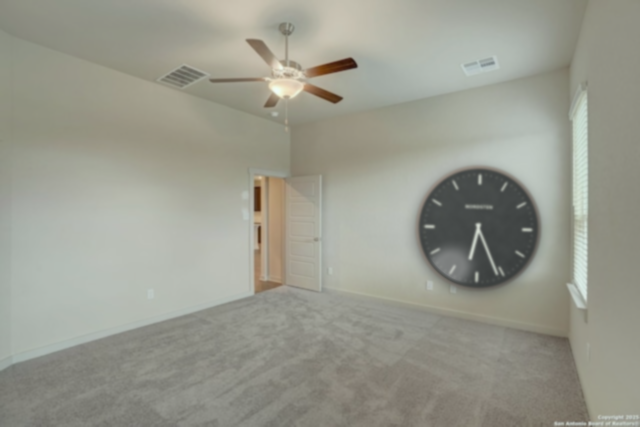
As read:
{"hour": 6, "minute": 26}
